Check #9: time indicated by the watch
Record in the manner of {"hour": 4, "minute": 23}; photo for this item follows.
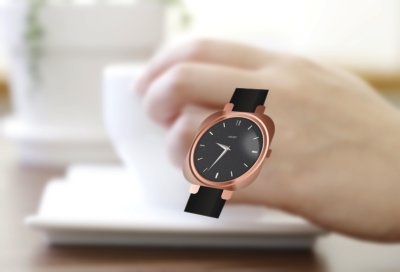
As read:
{"hour": 9, "minute": 34}
